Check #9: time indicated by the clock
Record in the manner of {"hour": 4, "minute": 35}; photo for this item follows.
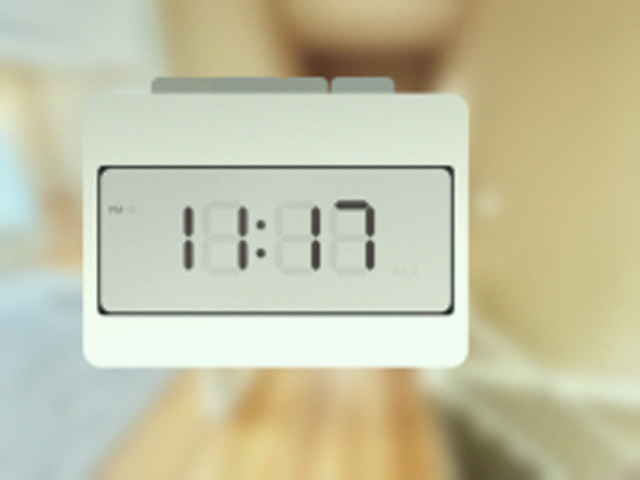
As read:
{"hour": 11, "minute": 17}
